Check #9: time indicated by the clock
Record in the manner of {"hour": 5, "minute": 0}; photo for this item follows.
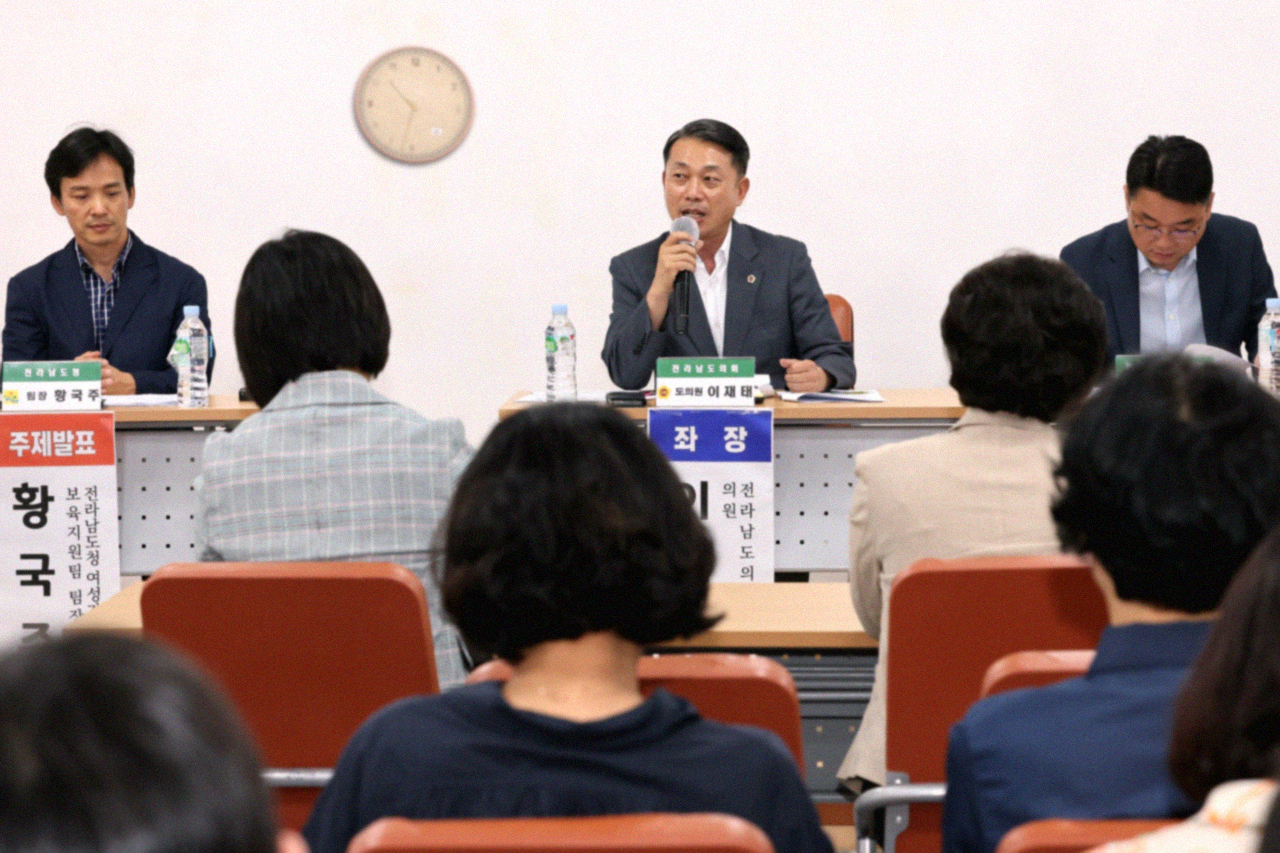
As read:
{"hour": 10, "minute": 32}
